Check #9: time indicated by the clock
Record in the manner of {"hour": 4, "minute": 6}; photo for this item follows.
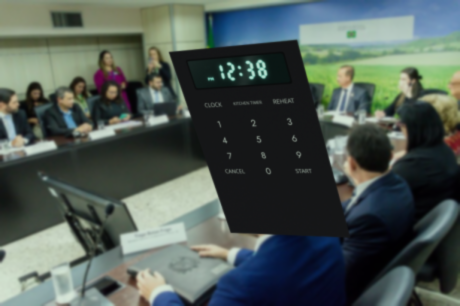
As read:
{"hour": 12, "minute": 38}
